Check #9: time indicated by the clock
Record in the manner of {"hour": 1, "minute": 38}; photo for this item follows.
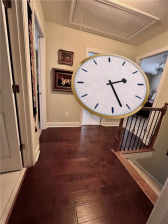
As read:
{"hour": 2, "minute": 27}
